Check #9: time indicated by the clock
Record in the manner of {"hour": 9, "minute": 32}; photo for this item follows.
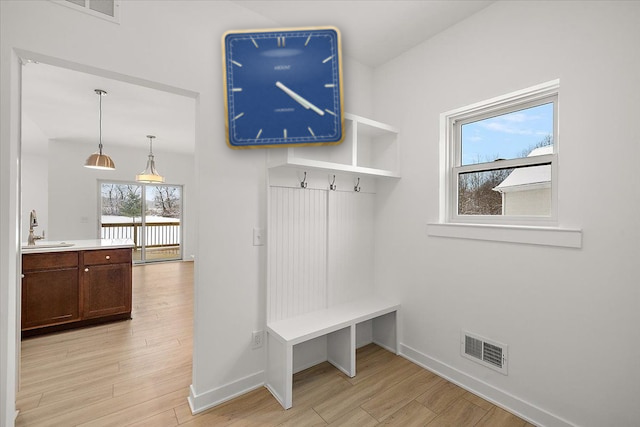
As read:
{"hour": 4, "minute": 21}
